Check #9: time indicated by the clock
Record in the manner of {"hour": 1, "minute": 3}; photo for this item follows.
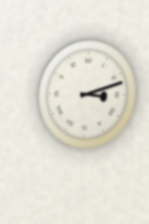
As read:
{"hour": 3, "minute": 12}
